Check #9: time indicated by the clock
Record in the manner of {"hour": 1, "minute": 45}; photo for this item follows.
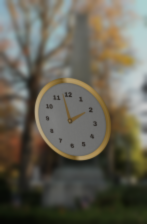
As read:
{"hour": 1, "minute": 58}
